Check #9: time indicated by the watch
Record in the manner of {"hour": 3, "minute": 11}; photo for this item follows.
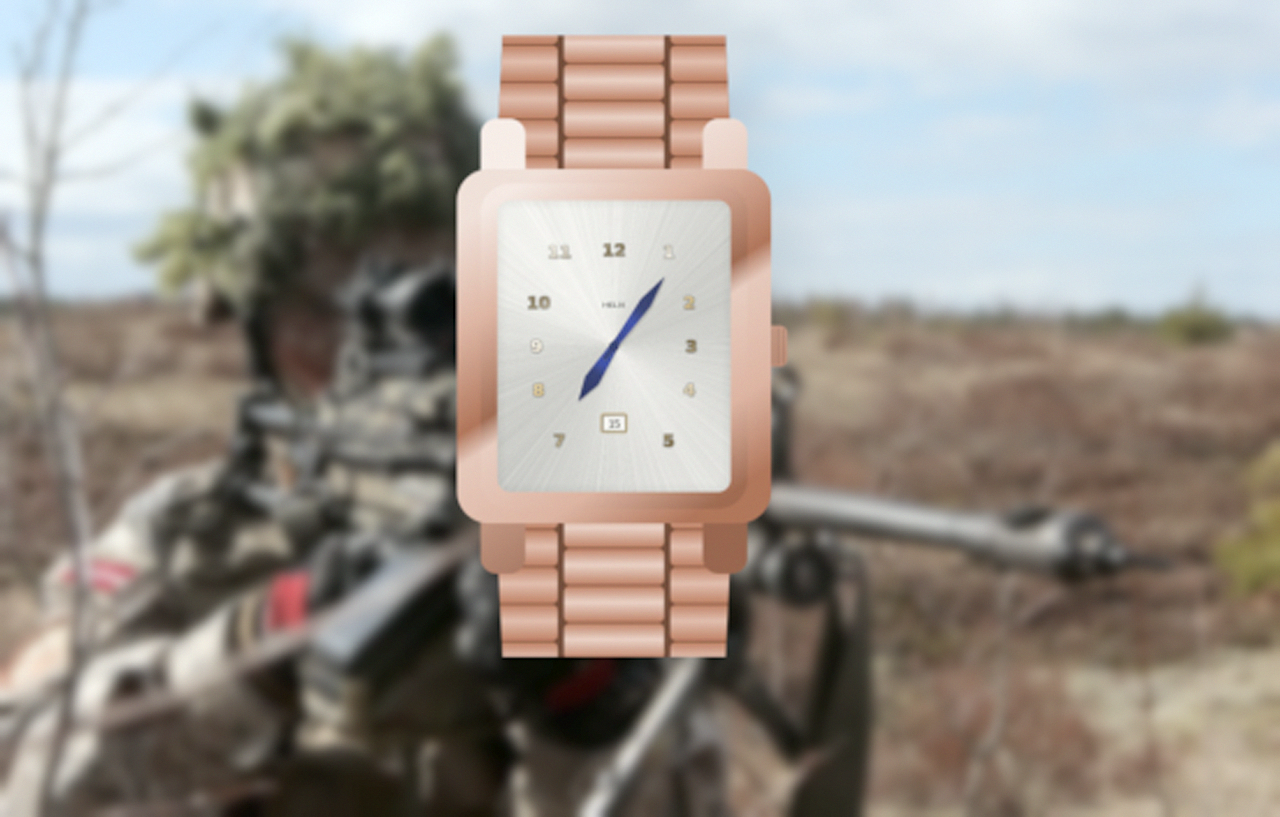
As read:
{"hour": 7, "minute": 6}
